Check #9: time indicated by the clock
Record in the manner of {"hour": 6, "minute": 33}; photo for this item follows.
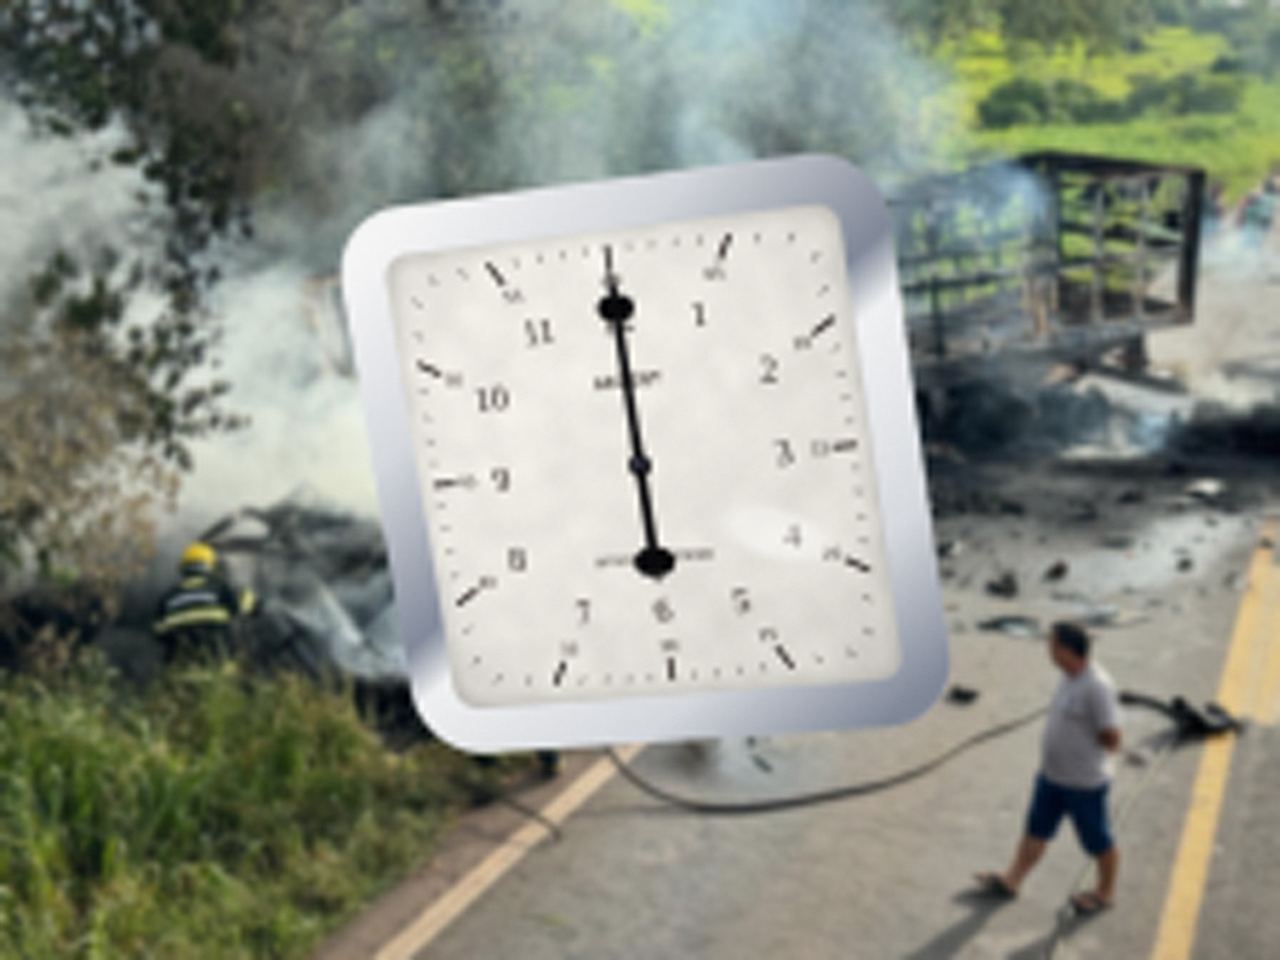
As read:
{"hour": 6, "minute": 0}
